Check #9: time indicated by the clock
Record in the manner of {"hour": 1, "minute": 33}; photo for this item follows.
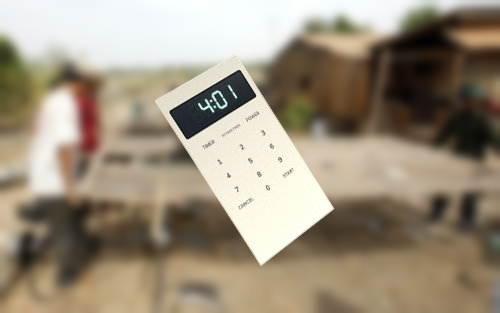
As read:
{"hour": 4, "minute": 1}
